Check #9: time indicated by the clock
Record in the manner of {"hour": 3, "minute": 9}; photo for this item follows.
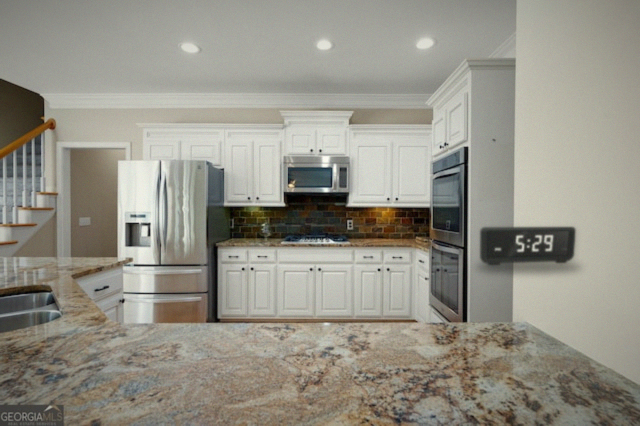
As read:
{"hour": 5, "minute": 29}
